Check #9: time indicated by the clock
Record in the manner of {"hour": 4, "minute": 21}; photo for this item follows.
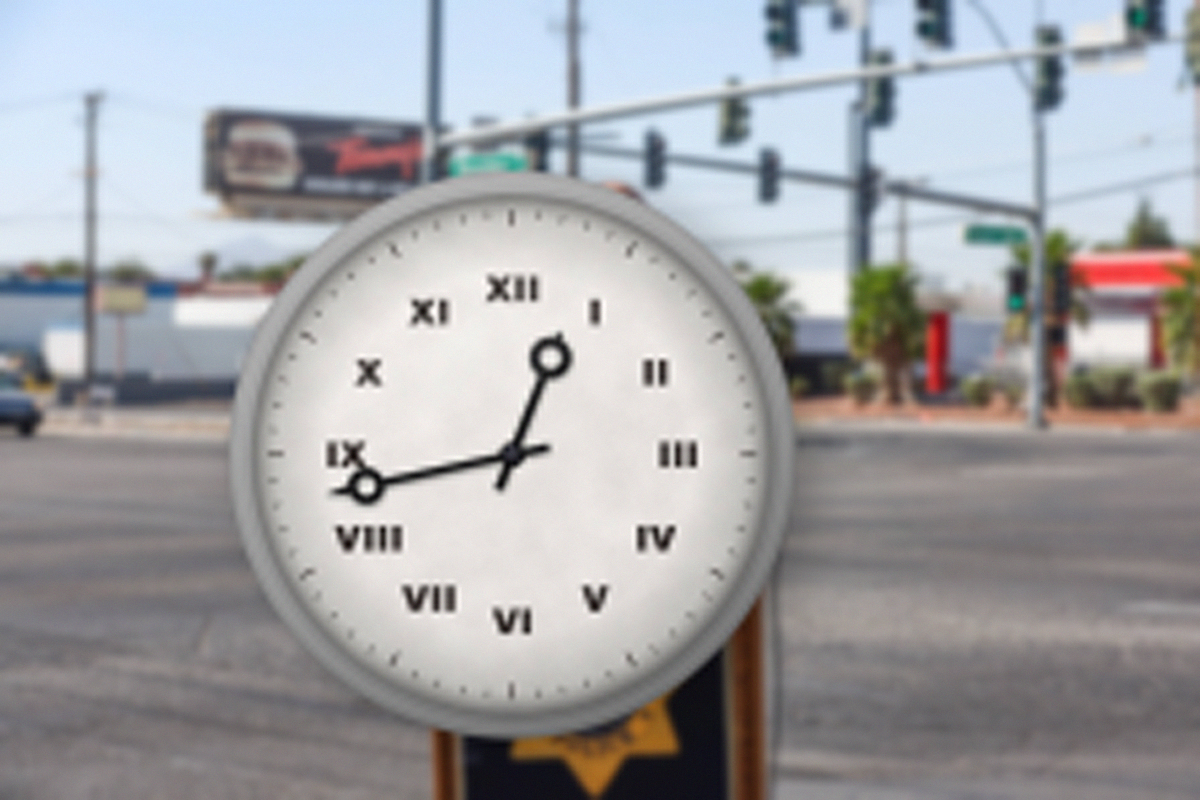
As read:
{"hour": 12, "minute": 43}
